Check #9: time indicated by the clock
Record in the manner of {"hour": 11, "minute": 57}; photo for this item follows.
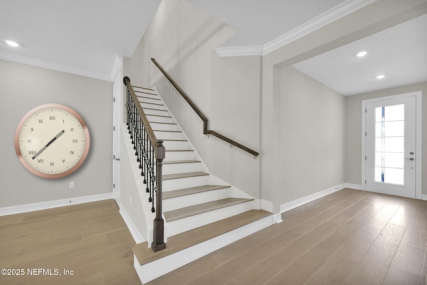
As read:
{"hour": 1, "minute": 38}
